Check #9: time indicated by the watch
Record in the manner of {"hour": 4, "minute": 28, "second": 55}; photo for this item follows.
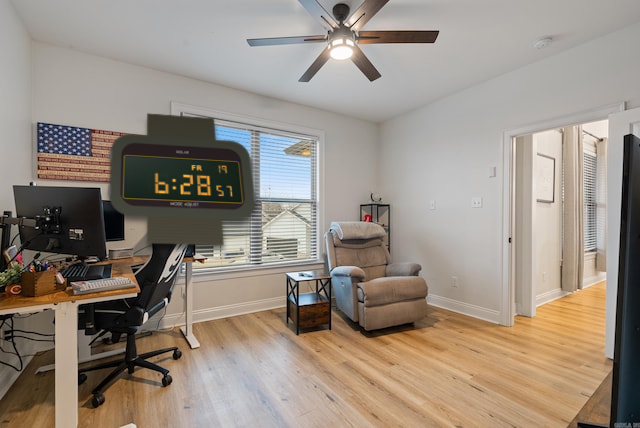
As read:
{"hour": 6, "minute": 28, "second": 57}
